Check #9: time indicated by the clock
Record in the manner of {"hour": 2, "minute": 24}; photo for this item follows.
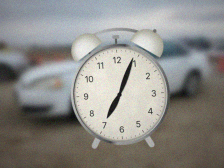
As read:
{"hour": 7, "minute": 4}
